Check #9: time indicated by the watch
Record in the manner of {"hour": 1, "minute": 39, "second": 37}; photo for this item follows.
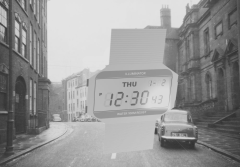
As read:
{"hour": 12, "minute": 30, "second": 43}
